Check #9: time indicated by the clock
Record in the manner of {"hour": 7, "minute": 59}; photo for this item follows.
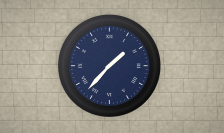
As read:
{"hour": 1, "minute": 37}
